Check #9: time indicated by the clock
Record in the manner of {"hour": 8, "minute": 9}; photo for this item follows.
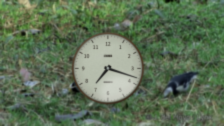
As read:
{"hour": 7, "minute": 18}
